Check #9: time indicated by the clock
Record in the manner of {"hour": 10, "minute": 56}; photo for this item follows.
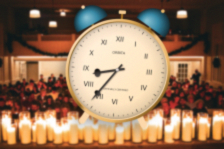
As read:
{"hour": 8, "minute": 36}
